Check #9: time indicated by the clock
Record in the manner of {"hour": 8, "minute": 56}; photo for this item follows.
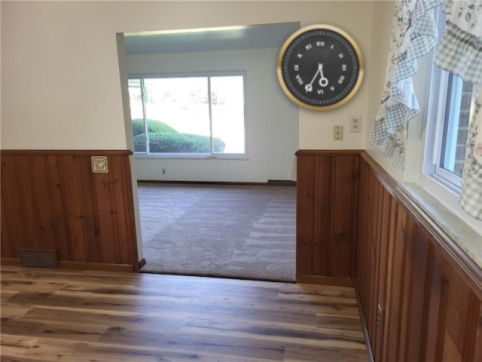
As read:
{"hour": 5, "minute": 35}
